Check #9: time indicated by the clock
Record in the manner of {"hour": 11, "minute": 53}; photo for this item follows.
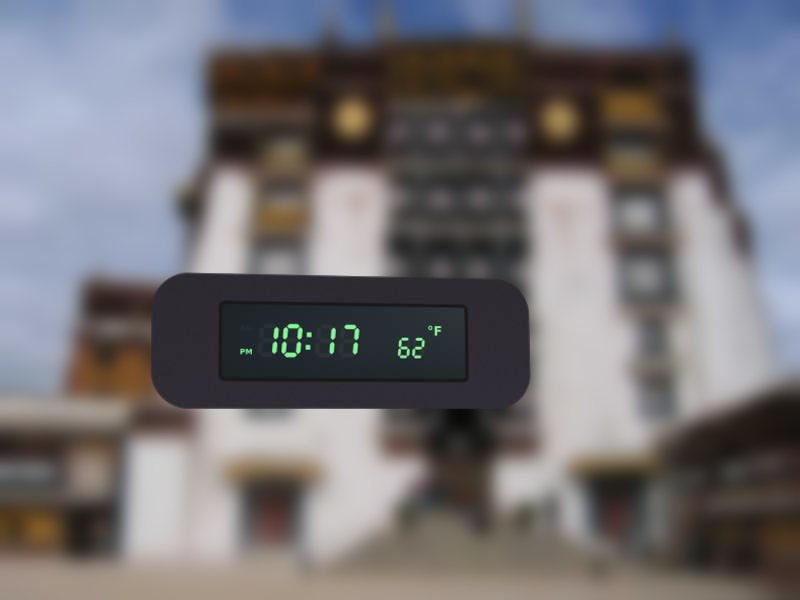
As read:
{"hour": 10, "minute": 17}
